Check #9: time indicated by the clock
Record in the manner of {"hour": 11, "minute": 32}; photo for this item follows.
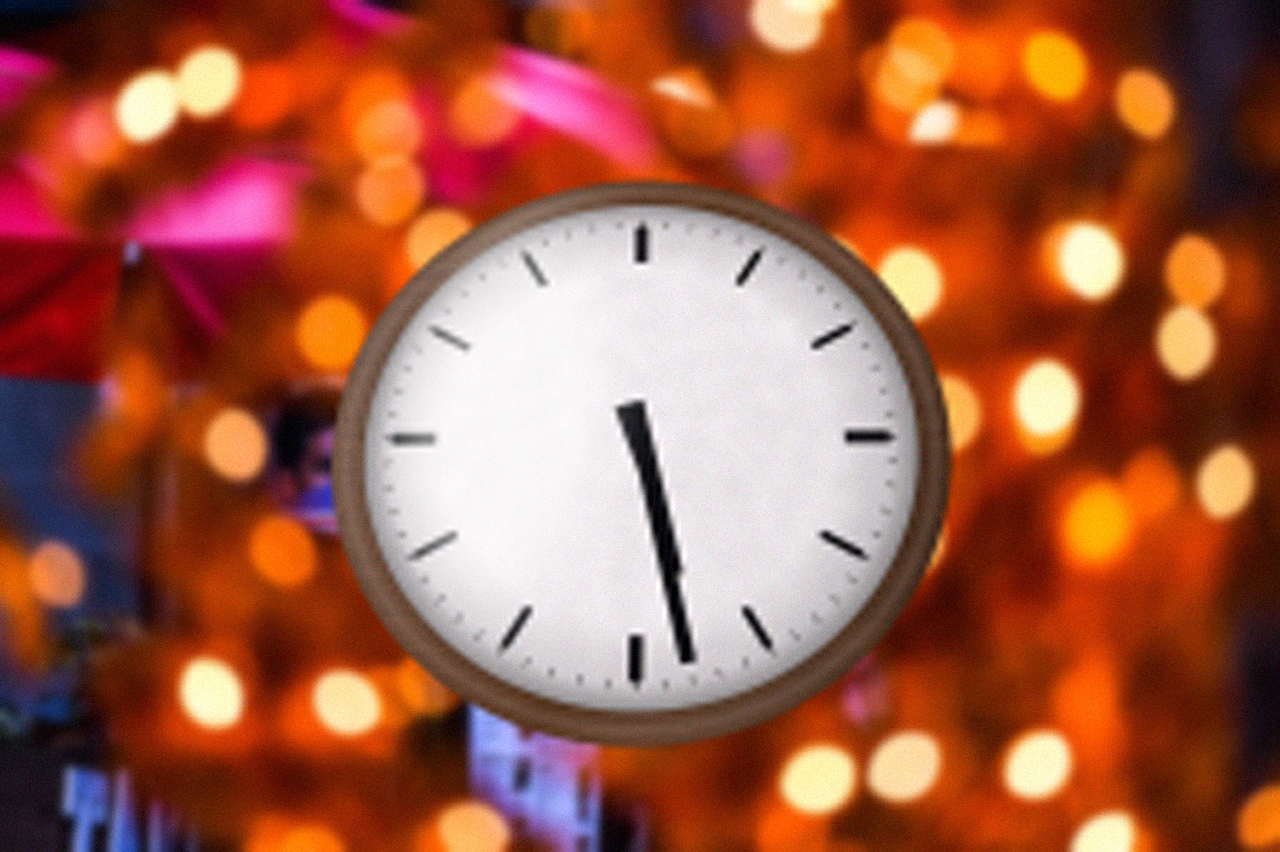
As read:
{"hour": 5, "minute": 28}
